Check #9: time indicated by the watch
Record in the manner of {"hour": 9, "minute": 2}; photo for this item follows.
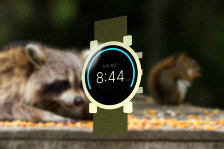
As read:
{"hour": 8, "minute": 44}
